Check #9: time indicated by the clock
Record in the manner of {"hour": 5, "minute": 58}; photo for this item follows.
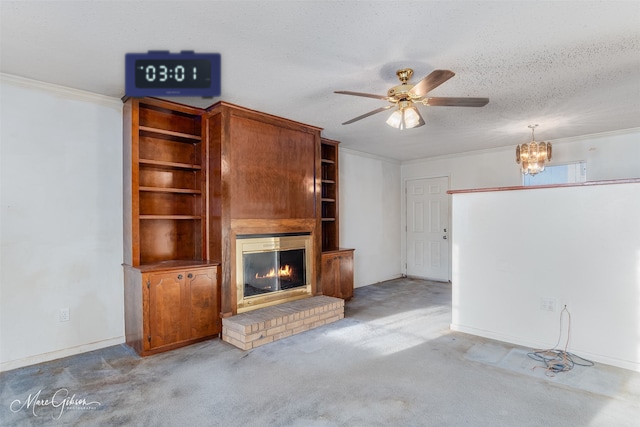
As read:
{"hour": 3, "minute": 1}
